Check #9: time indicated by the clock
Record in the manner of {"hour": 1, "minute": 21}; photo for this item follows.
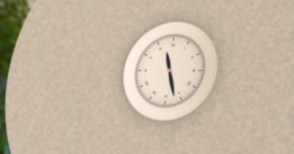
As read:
{"hour": 11, "minute": 27}
